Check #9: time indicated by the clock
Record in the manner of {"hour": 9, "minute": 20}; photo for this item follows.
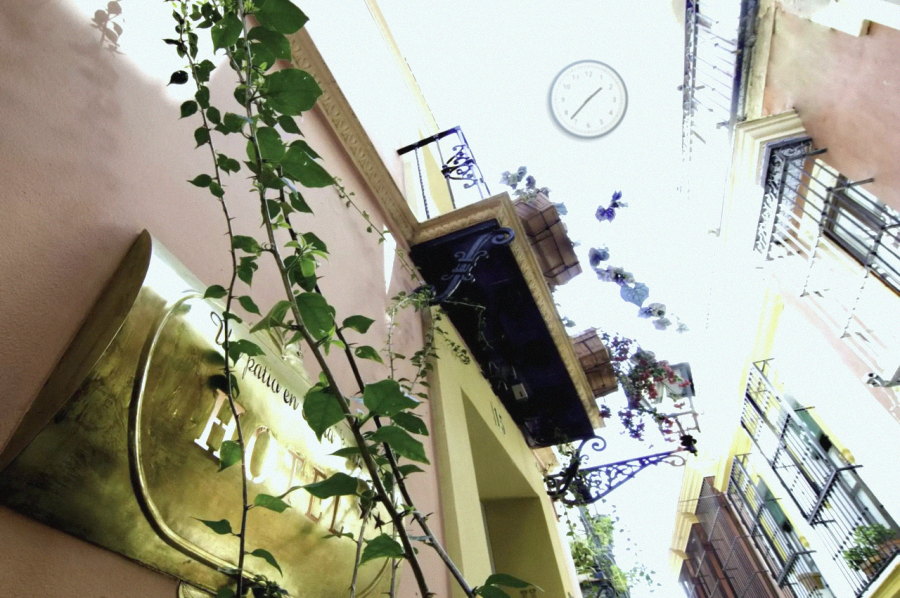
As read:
{"hour": 1, "minute": 37}
